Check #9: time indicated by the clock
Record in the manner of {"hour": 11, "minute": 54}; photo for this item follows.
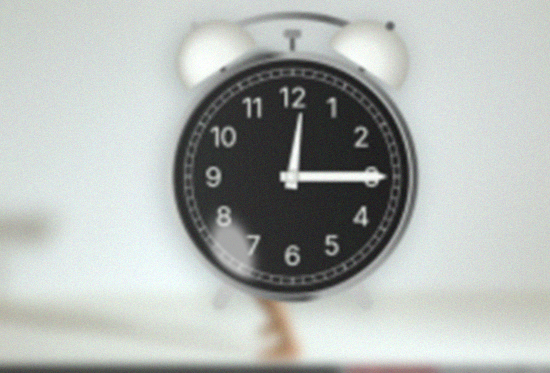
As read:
{"hour": 12, "minute": 15}
